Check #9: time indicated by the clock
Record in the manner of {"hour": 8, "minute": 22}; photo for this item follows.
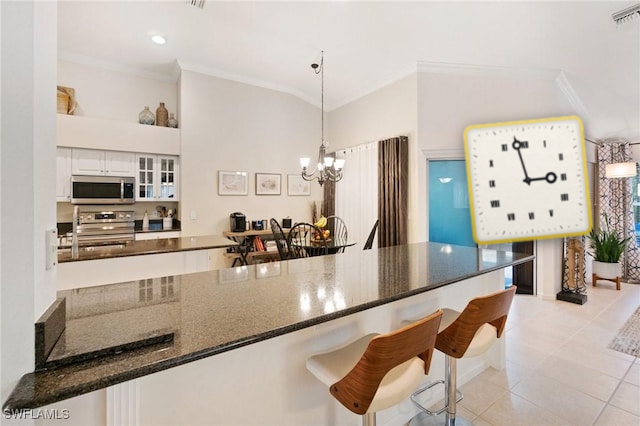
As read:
{"hour": 2, "minute": 58}
